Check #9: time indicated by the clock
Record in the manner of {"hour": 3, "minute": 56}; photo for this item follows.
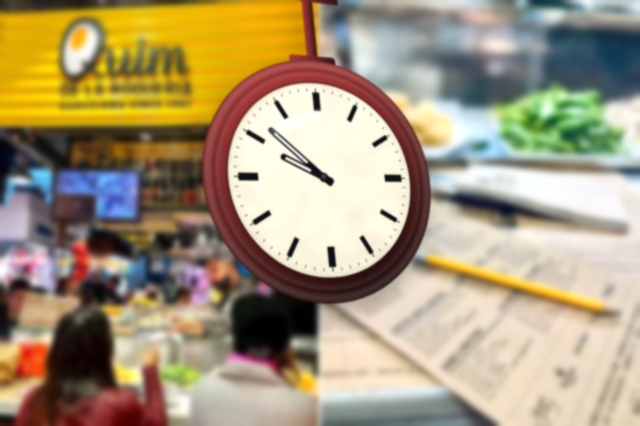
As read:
{"hour": 9, "minute": 52}
